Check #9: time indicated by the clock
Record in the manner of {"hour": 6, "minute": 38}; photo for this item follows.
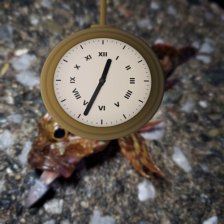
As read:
{"hour": 12, "minute": 34}
